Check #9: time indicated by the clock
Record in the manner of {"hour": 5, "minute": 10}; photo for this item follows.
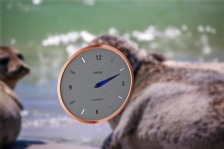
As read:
{"hour": 2, "minute": 11}
